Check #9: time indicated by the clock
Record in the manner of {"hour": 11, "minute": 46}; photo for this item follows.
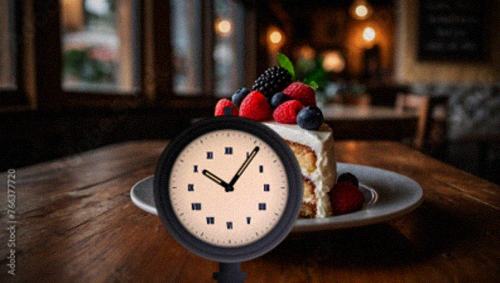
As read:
{"hour": 10, "minute": 6}
